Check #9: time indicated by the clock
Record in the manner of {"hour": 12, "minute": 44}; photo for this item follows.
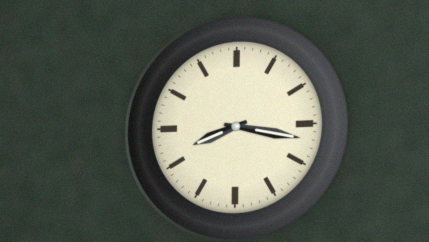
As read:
{"hour": 8, "minute": 17}
